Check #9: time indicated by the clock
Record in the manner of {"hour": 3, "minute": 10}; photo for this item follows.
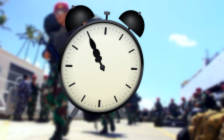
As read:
{"hour": 10, "minute": 55}
